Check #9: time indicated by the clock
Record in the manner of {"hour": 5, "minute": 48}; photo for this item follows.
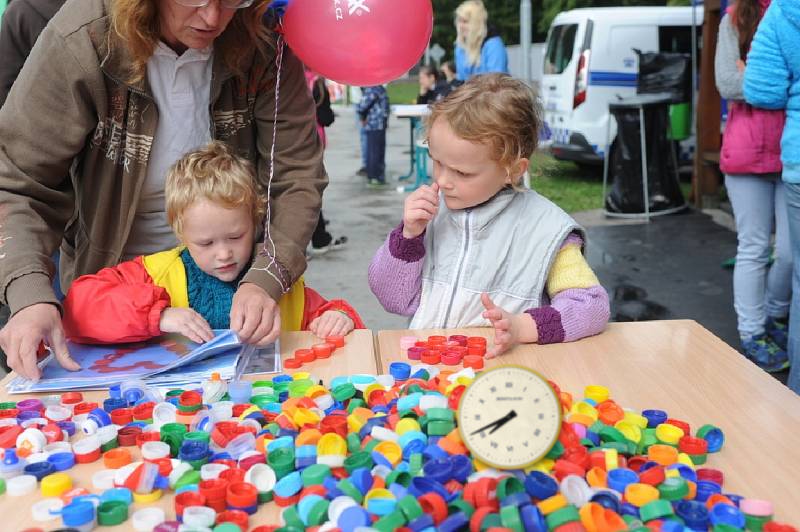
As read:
{"hour": 7, "minute": 41}
